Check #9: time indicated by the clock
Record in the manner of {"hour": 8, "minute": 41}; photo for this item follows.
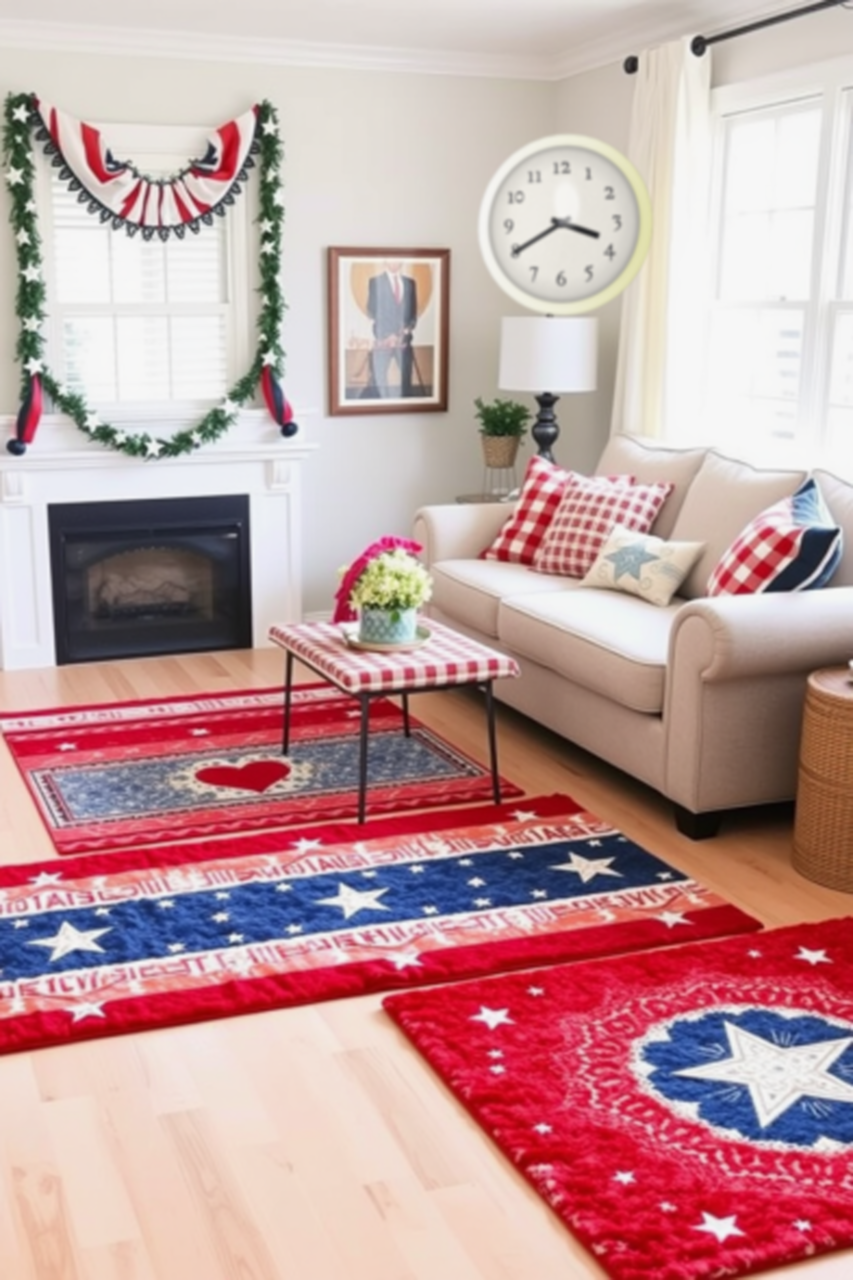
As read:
{"hour": 3, "minute": 40}
